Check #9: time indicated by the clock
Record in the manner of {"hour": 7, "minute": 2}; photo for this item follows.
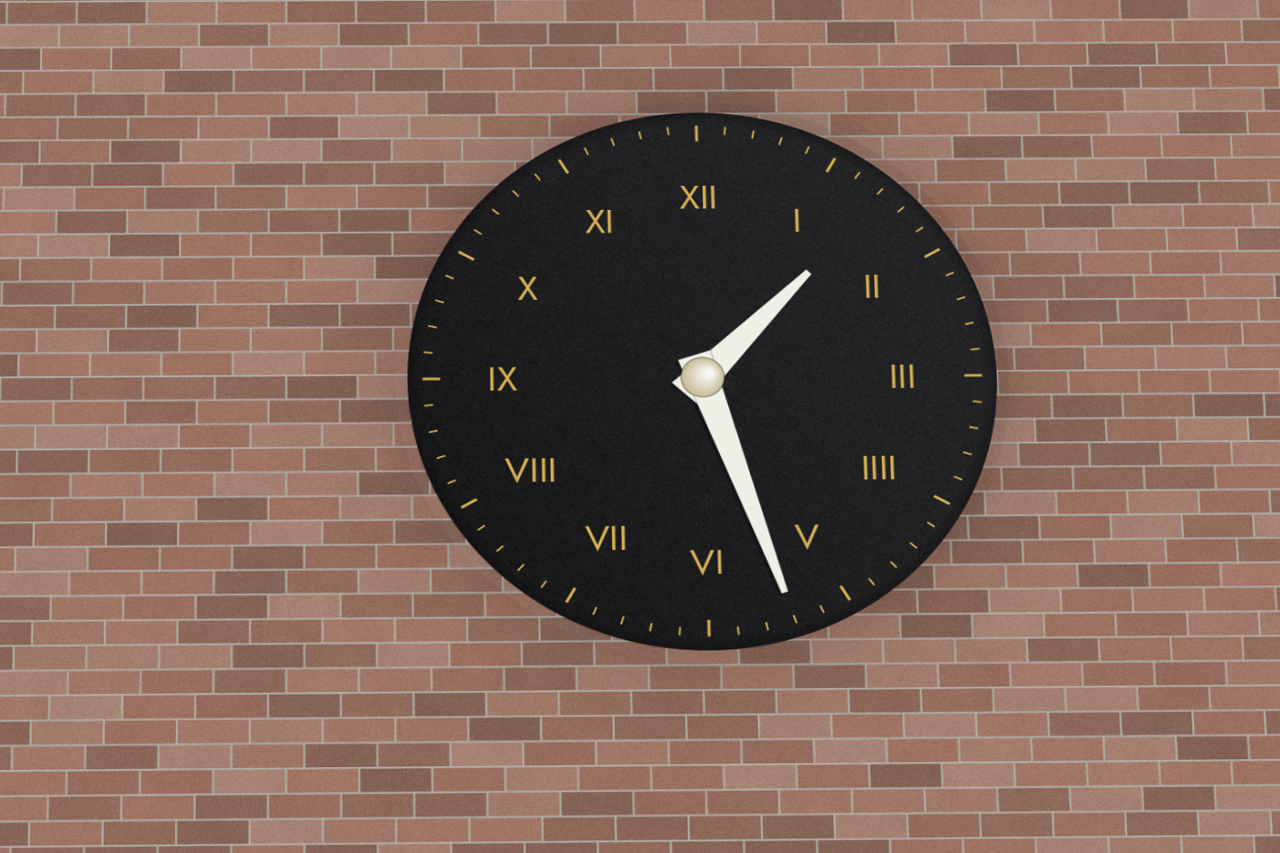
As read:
{"hour": 1, "minute": 27}
